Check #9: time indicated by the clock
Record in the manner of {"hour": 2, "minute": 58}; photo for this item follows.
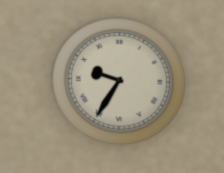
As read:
{"hour": 9, "minute": 35}
